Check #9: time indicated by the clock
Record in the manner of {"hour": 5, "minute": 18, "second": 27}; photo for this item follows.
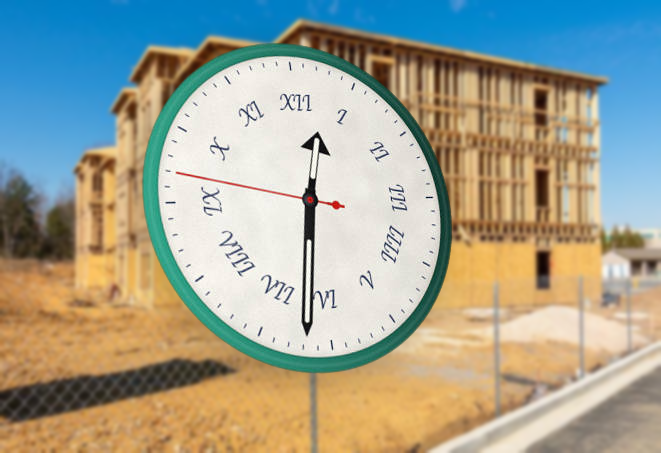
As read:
{"hour": 12, "minute": 31, "second": 47}
